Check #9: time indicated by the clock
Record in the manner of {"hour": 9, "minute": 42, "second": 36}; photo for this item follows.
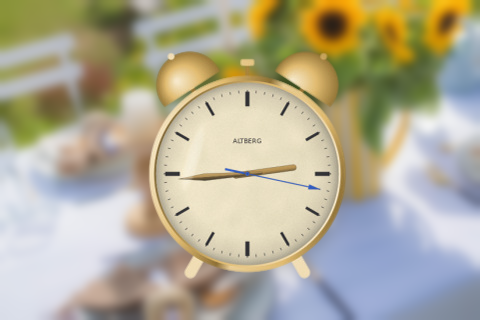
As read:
{"hour": 2, "minute": 44, "second": 17}
